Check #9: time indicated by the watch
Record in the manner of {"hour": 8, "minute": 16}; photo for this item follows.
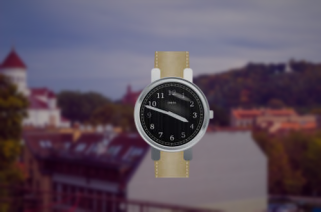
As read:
{"hour": 3, "minute": 48}
